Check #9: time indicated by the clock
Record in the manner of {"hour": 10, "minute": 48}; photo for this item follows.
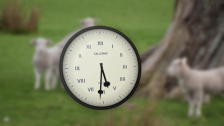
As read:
{"hour": 5, "minute": 31}
